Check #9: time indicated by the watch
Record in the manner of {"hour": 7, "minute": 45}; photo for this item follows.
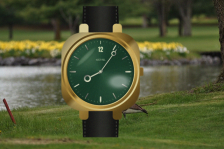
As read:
{"hour": 8, "minute": 6}
